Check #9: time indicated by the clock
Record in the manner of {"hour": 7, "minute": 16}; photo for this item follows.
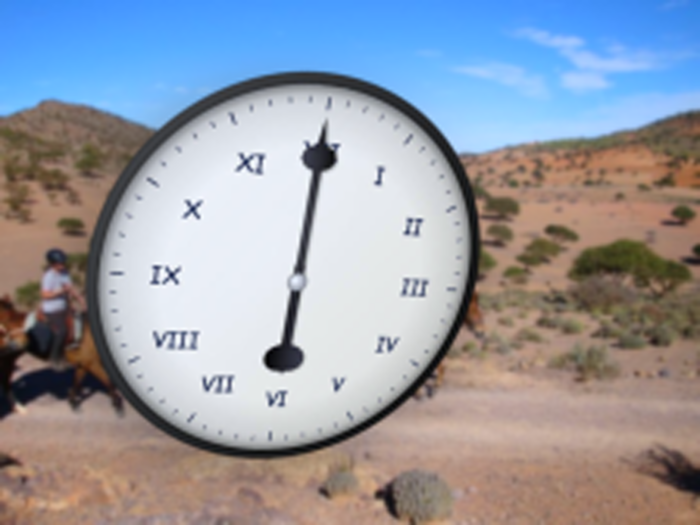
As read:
{"hour": 6, "minute": 0}
